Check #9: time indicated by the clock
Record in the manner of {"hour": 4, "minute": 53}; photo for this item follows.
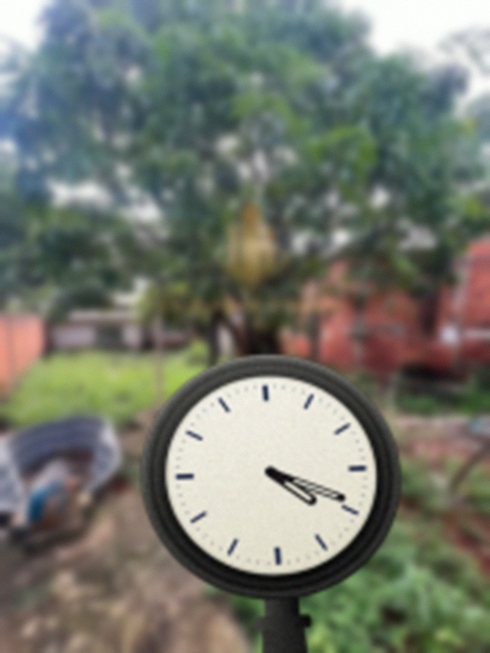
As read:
{"hour": 4, "minute": 19}
